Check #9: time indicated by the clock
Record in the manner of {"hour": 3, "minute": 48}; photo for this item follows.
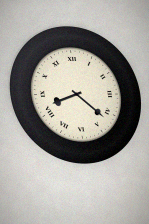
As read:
{"hour": 8, "minute": 22}
